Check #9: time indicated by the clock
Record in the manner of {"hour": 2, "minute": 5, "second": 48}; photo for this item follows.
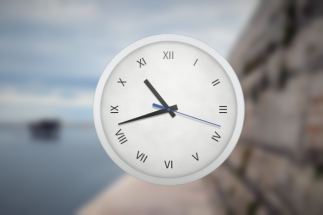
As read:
{"hour": 10, "minute": 42, "second": 18}
